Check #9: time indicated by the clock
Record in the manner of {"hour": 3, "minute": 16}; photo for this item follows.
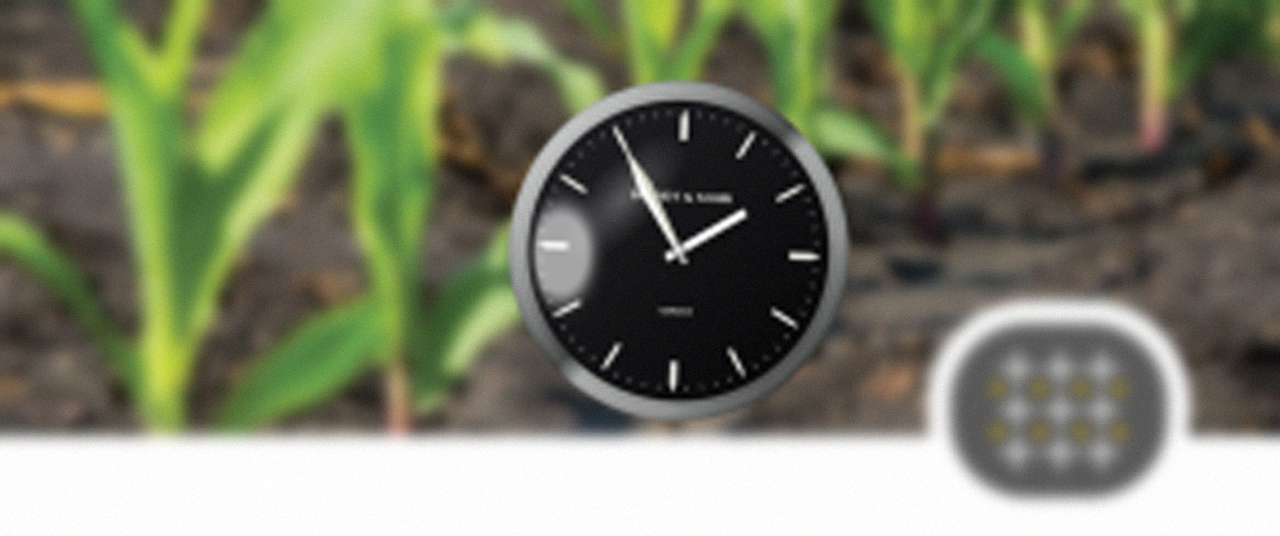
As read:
{"hour": 1, "minute": 55}
